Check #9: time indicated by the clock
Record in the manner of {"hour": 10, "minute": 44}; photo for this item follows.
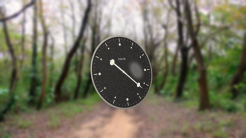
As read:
{"hour": 10, "minute": 22}
